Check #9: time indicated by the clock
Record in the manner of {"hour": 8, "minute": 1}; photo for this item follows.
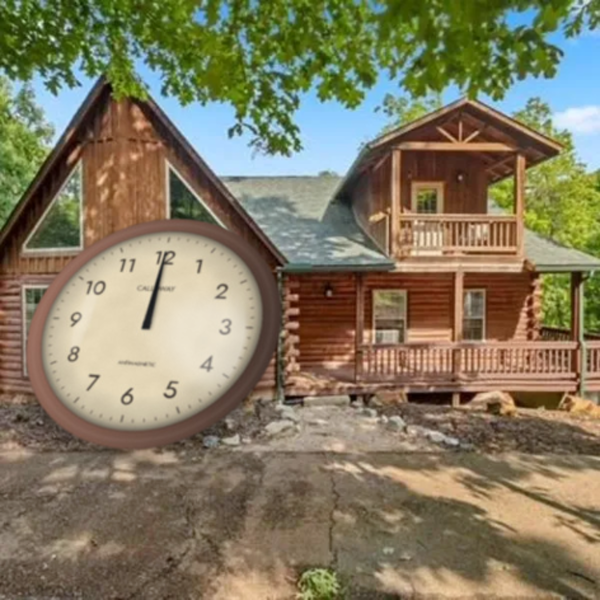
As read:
{"hour": 12, "minute": 0}
